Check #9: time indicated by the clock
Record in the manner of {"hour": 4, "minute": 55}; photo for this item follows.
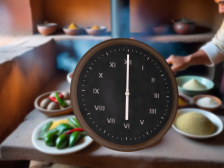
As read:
{"hour": 6, "minute": 0}
